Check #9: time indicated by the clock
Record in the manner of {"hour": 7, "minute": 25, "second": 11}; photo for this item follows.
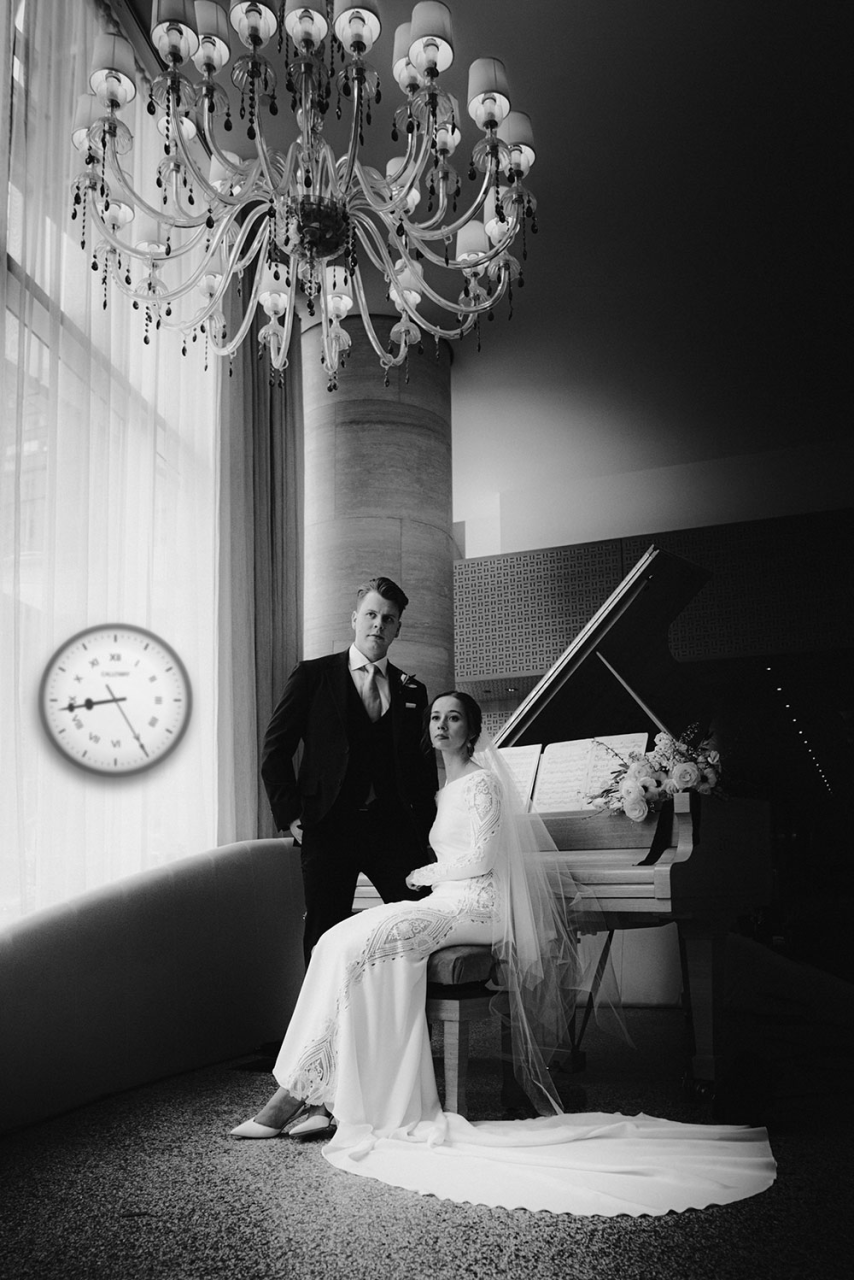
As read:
{"hour": 8, "minute": 43, "second": 25}
